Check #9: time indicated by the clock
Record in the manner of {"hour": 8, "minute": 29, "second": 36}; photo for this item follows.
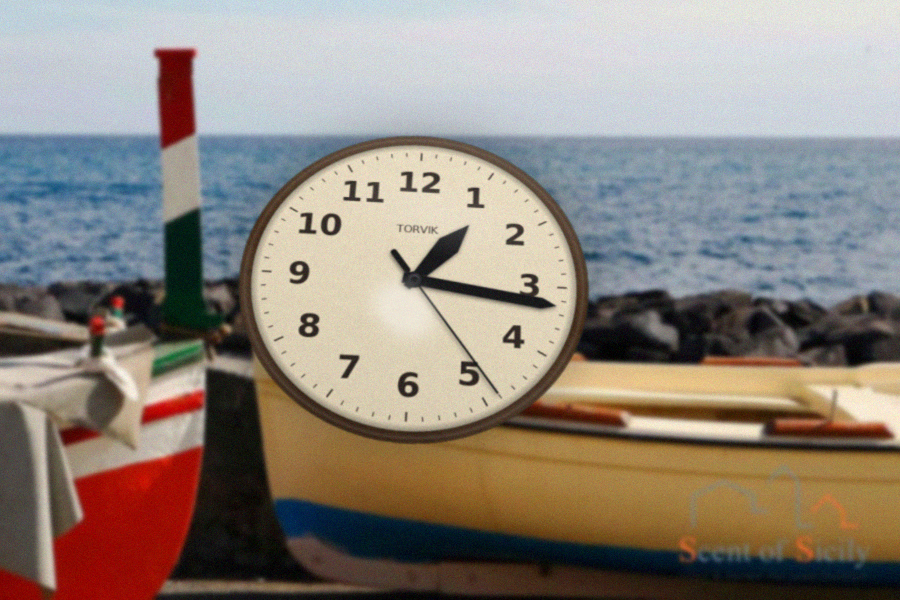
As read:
{"hour": 1, "minute": 16, "second": 24}
